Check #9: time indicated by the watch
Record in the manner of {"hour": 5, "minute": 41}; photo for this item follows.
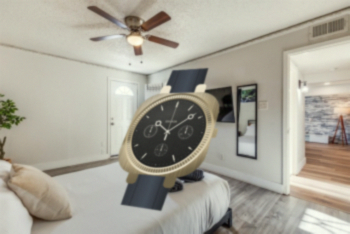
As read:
{"hour": 10, "minute": 8}
